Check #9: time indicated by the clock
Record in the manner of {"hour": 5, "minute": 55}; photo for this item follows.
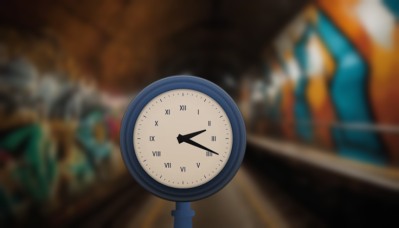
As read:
{"hour": 2, "minute": 19}
